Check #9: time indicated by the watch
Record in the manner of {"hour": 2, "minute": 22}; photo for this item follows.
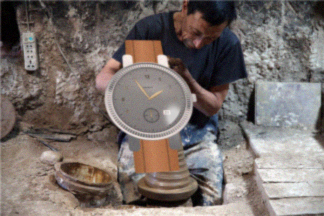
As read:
{"hour": 1, "minute": 55}
